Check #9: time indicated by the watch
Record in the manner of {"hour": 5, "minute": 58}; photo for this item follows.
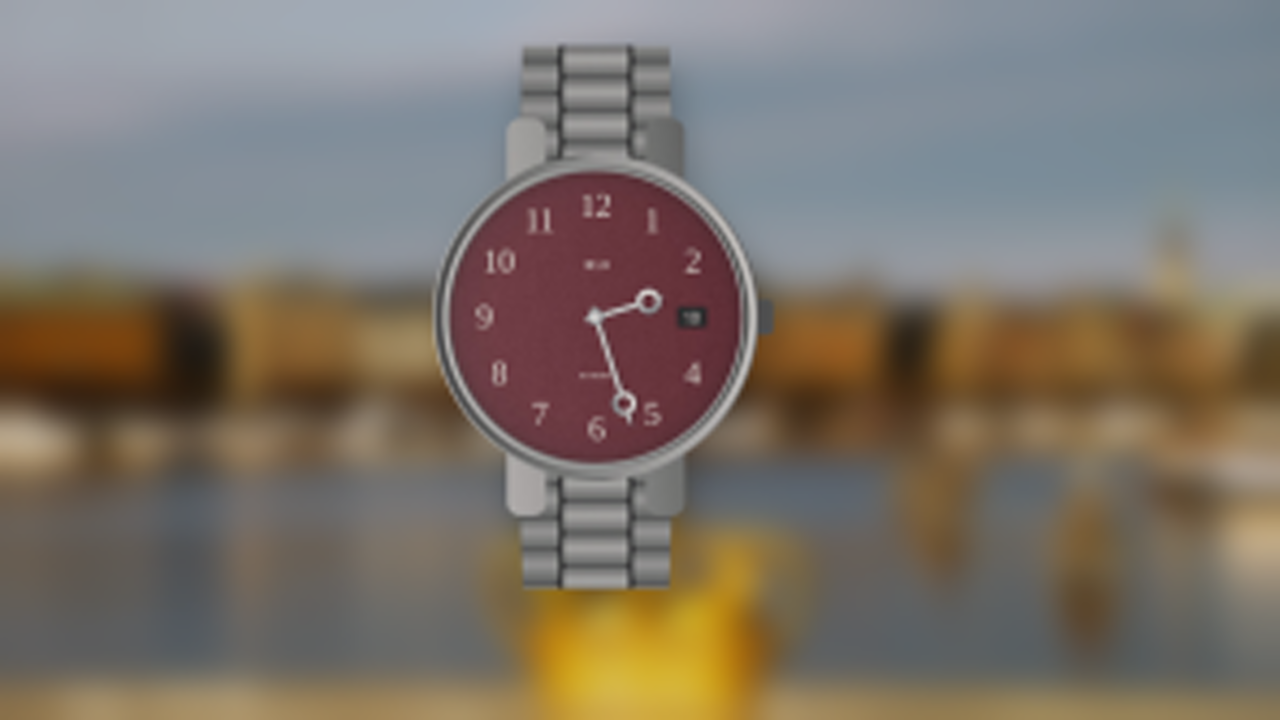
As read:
{"hour": 2, "minute": 27}
